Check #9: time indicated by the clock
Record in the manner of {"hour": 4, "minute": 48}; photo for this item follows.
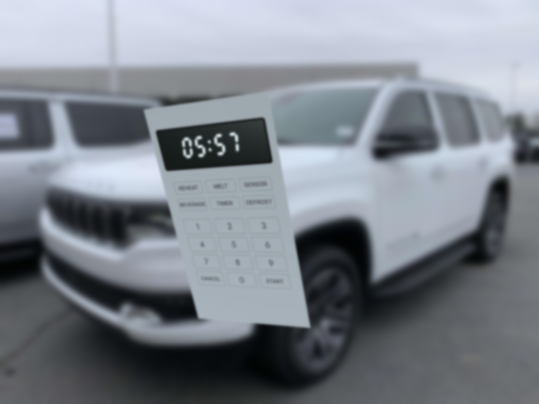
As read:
{"hour": 5, "minute": 57}
